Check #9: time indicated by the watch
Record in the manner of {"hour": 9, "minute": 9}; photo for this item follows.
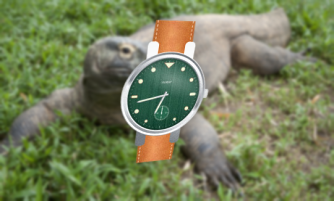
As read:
{"hour": 6, "minute": 43}
